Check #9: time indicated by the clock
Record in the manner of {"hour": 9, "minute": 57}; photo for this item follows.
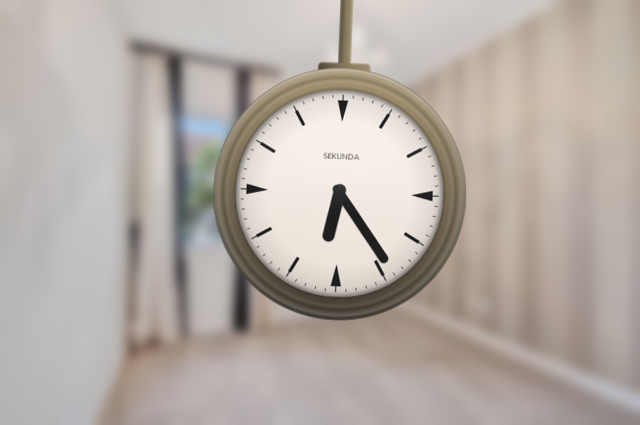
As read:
{"hour": 6, "minute": 24}
